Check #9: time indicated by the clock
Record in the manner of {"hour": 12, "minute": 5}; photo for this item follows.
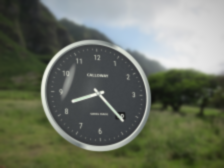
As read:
{"hour": 8, "minute": 23}
